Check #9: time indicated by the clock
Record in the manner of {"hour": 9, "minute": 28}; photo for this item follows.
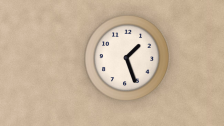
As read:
{"hour": 1, "minute": 26}
